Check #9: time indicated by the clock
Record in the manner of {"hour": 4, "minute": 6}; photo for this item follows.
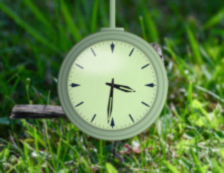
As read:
{"hour": 3, "minute": 31}
